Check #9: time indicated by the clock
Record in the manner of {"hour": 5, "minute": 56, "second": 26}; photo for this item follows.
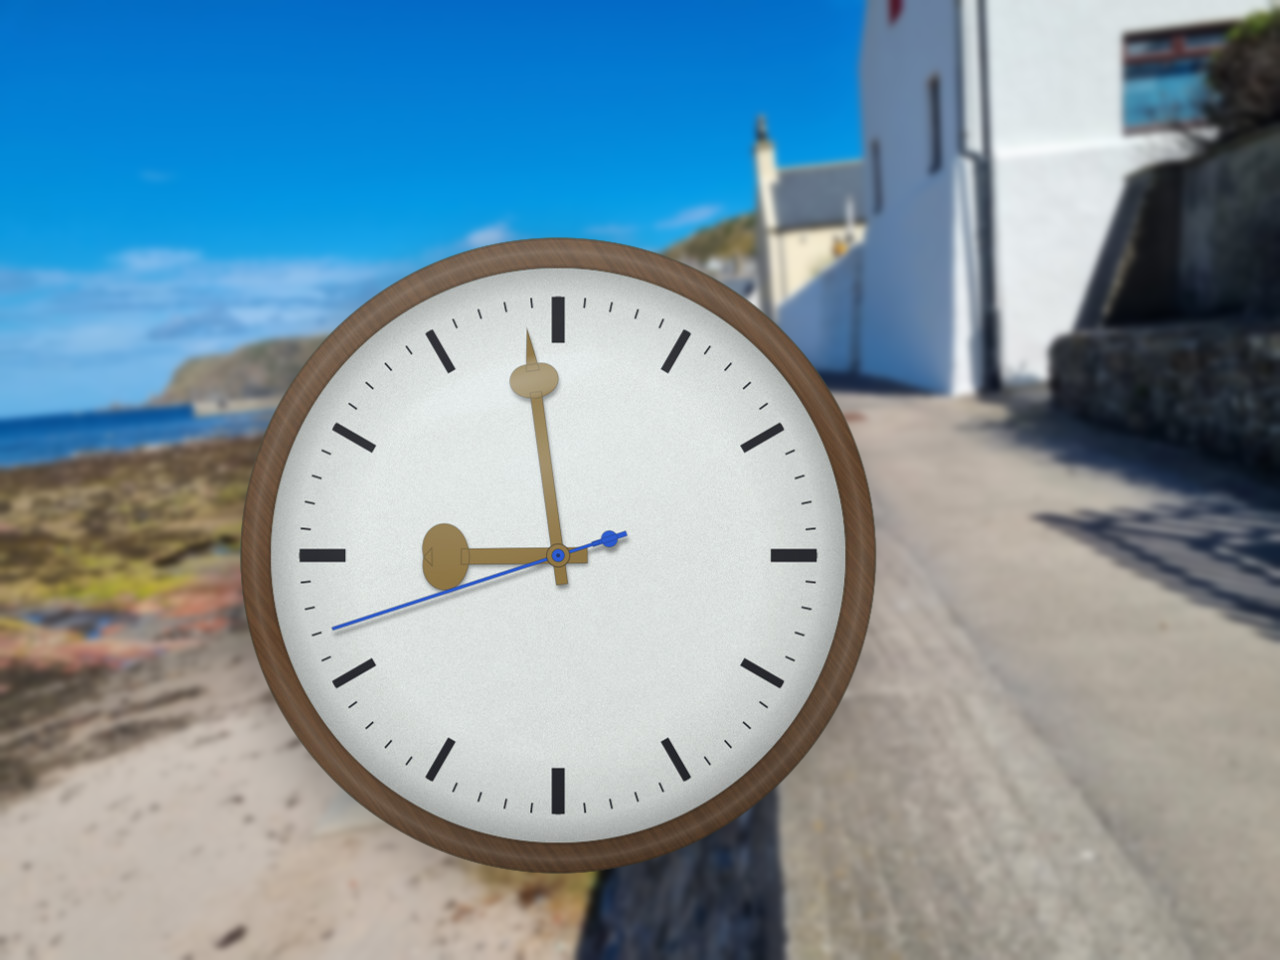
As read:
{"hour": 8, "minute": 58, "second": 42}
